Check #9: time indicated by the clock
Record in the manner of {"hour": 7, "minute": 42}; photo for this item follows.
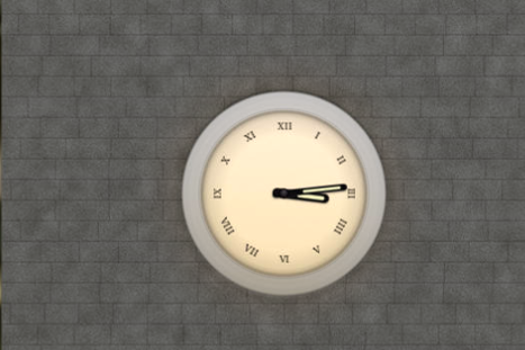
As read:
{"hour": 3, "minute": 14}
